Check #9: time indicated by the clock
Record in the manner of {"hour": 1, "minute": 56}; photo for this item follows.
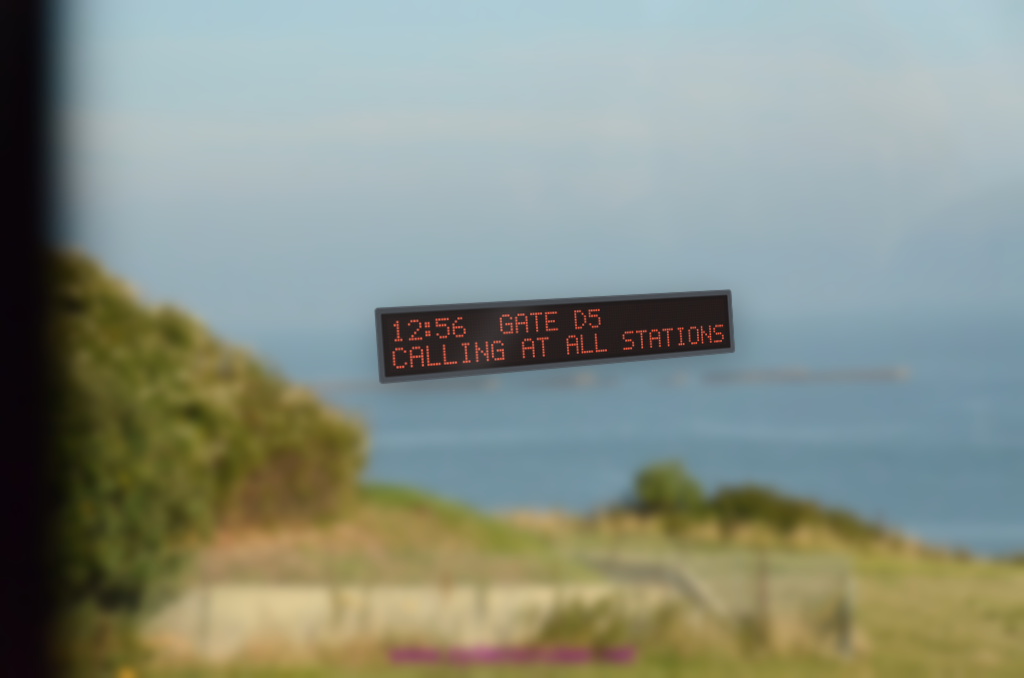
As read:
{"hour": 12, "minute": 56}
